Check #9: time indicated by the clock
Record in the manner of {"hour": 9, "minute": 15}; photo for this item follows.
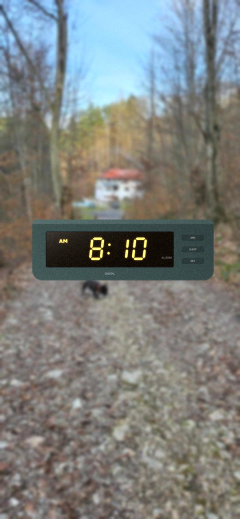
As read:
{"hour": 8, "minute": 10}
